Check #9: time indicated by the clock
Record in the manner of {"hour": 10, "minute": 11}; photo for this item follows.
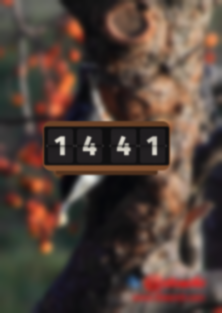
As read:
{"hour": 14, "minute": 41}
